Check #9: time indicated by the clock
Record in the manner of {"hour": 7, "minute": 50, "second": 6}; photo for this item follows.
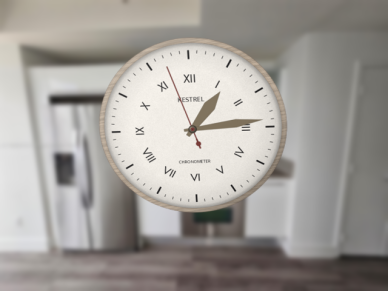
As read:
{"hour": 1, "minute": 13, "second": 57}
